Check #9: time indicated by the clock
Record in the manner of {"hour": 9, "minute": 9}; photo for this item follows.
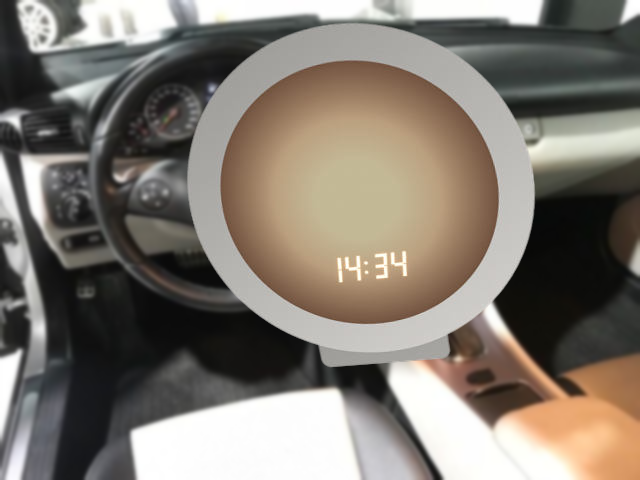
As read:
{"hour": 14, "minute": 34}
